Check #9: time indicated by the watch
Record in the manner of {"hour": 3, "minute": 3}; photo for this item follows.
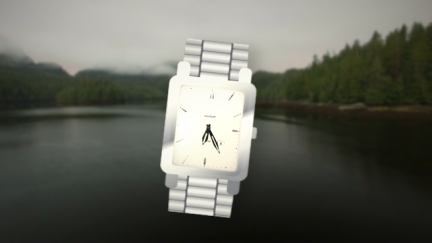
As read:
{"hour": 6, "minute": 25}
